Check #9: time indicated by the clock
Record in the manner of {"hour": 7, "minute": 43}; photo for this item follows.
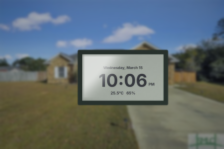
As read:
{"hour": 10, "minute": 6}
